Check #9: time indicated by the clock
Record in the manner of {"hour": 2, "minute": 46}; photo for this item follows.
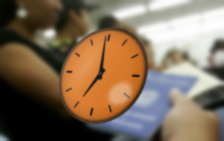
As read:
{"hour": 6, "minute": 59}
